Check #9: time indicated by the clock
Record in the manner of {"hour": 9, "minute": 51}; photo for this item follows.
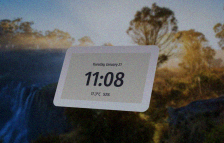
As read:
{"hour": 11, "minute": 8}
